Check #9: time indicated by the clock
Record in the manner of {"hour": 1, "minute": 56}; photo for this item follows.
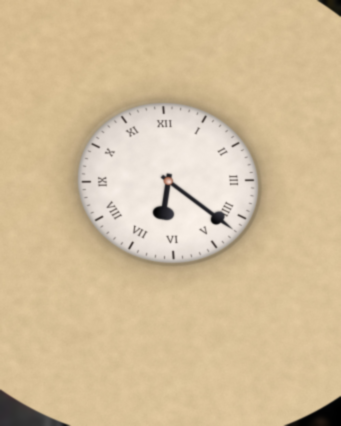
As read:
{"hour": 6, "minute": 22}
